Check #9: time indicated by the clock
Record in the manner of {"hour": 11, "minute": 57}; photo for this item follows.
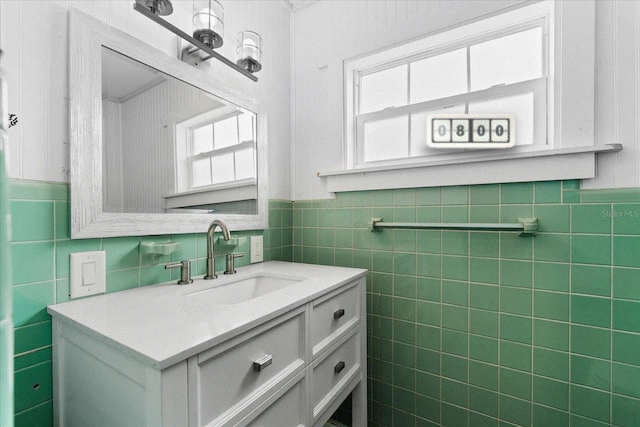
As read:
{"hour": 8, "minute": 0}
